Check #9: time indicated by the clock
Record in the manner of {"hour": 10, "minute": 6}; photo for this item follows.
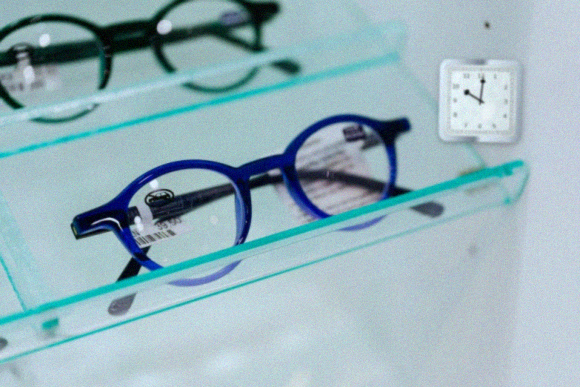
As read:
{"hour": 10, "minute": 1}
